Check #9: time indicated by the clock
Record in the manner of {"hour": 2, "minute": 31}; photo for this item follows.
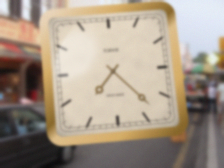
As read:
{"hour": 7, "minute": 23}
